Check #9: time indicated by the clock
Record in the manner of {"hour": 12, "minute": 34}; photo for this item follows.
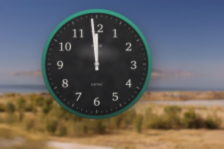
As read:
{"hour": 11, "minute": 59}
